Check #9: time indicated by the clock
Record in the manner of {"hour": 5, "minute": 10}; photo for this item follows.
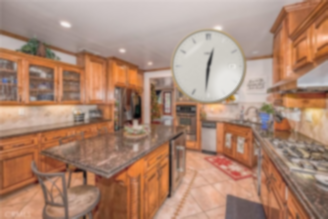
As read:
{"hour": 12, "minute": 31}
